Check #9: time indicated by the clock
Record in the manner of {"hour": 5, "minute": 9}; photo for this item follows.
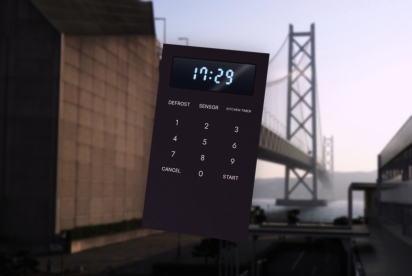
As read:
{"hour": 17, "minute": 29}
